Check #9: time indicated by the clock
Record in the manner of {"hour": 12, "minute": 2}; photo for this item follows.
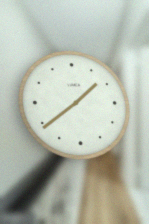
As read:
{"hour": 1, "minute": 39}
